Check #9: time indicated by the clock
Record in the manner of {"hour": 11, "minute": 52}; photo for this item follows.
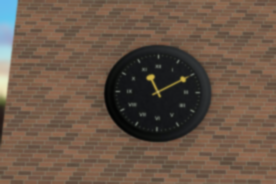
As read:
{"hour": 11, "minute": 10}
